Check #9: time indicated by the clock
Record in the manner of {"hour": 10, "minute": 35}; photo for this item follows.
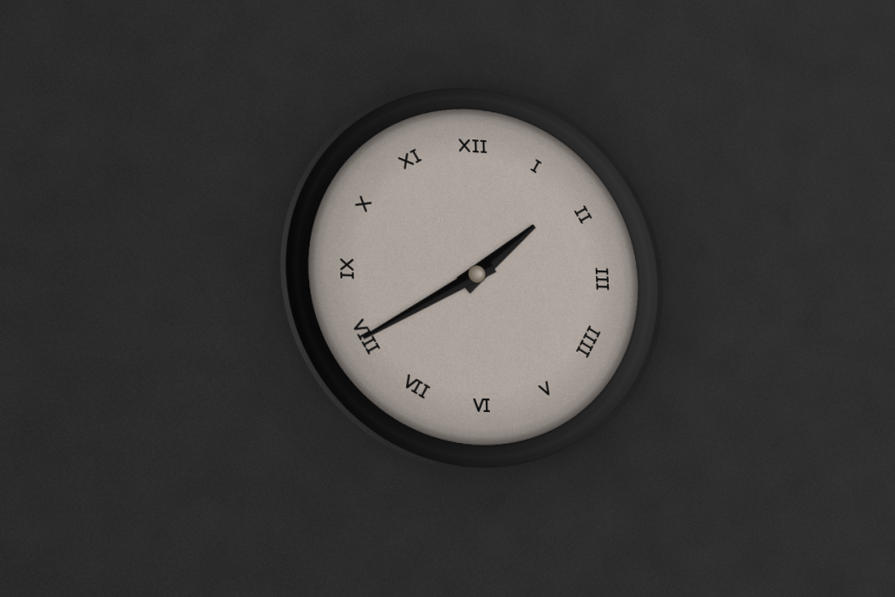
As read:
{"hour": 1, "minute": 40}
